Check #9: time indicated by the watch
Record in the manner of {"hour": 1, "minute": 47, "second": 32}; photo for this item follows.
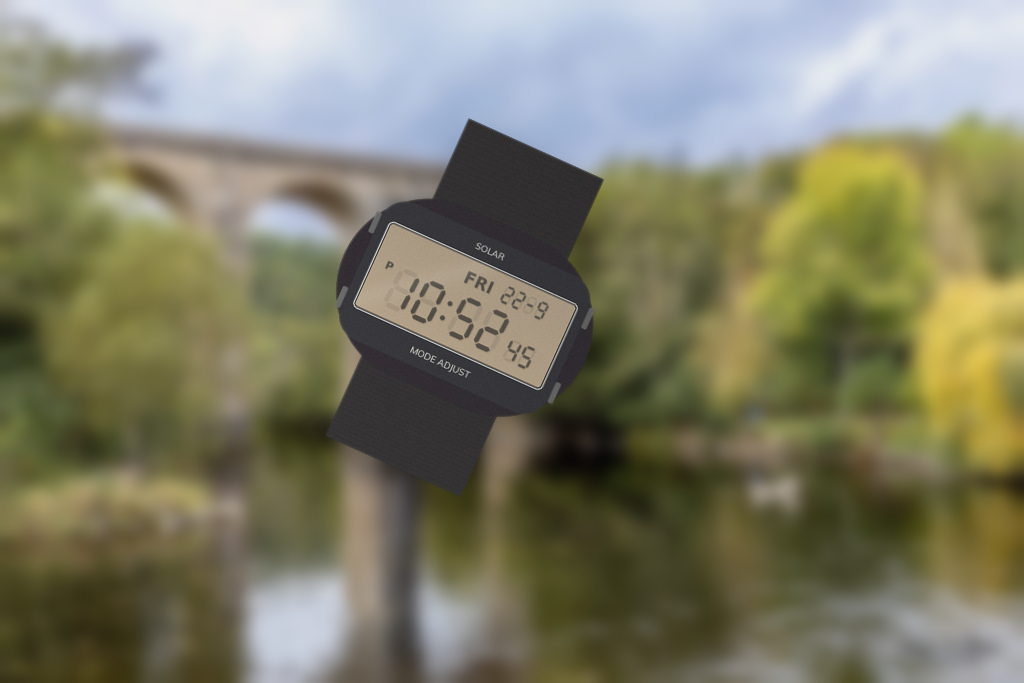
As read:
{"hour": 10, "minute": 52, "second": 45}
